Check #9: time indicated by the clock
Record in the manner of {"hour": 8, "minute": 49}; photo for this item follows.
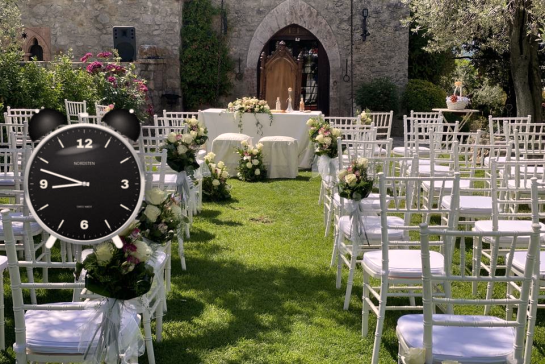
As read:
{"hour": 8, "minute": 48}
